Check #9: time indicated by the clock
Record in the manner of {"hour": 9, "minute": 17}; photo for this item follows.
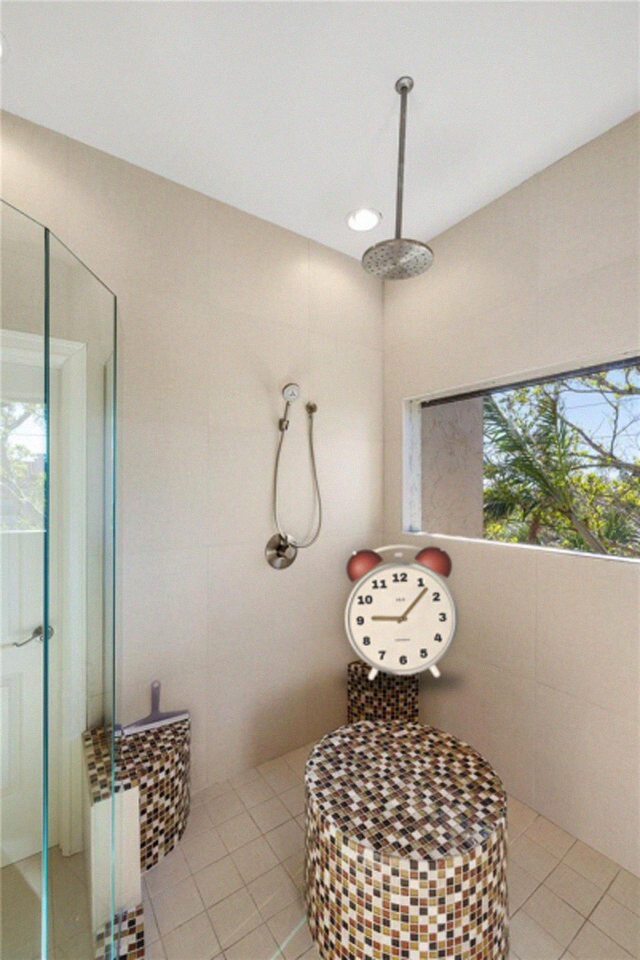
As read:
{"hour": 9, "minute": 7}
